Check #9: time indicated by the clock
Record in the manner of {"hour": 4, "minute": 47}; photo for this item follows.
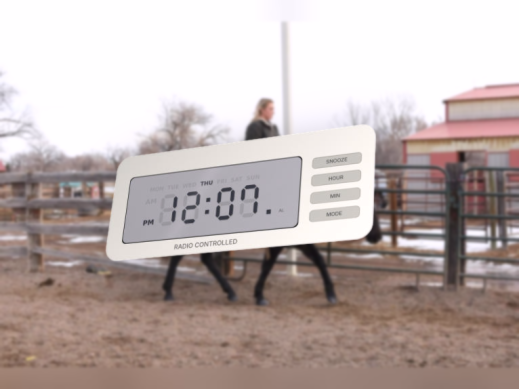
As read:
{"hour": 12, "minute": 7}
